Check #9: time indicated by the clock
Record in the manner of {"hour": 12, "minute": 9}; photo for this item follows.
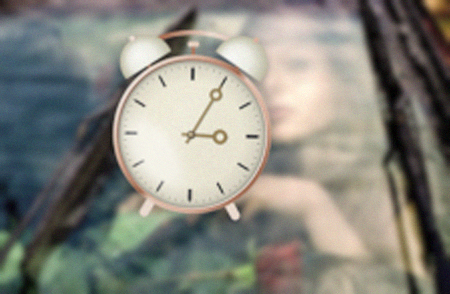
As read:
{"hour": 3, "minute": 5}
